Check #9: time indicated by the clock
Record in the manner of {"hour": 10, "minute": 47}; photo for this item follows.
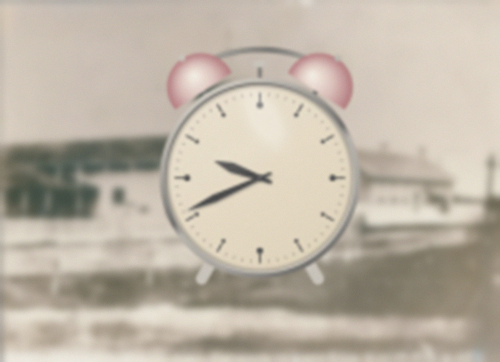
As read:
{"hour": 9, "minute": 41}
